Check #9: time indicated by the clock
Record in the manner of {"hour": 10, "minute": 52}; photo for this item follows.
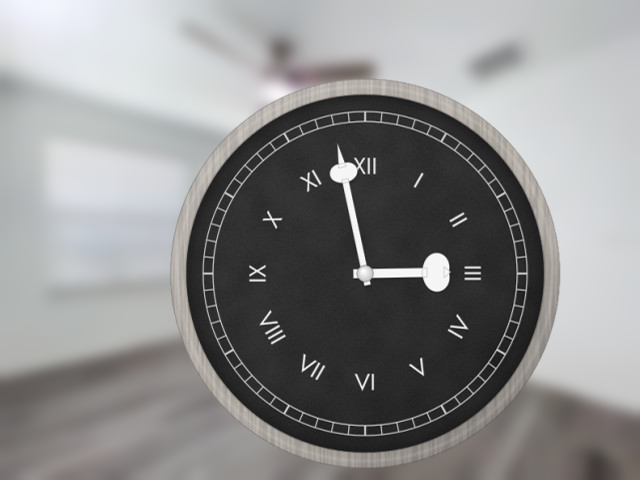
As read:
{"hour": 2, "minute": 58}
